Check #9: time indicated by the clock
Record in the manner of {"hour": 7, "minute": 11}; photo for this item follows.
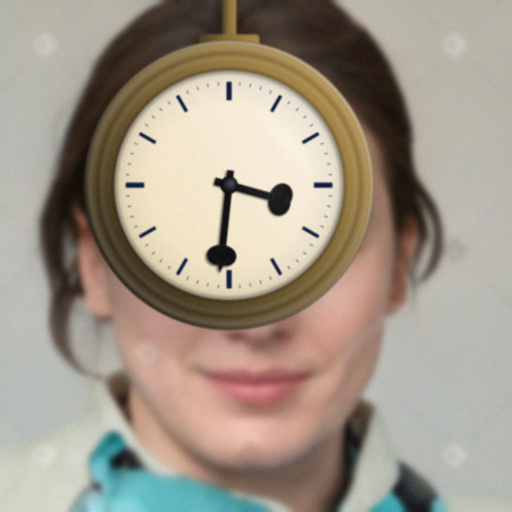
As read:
{"hour": 3, "minute": 31}
